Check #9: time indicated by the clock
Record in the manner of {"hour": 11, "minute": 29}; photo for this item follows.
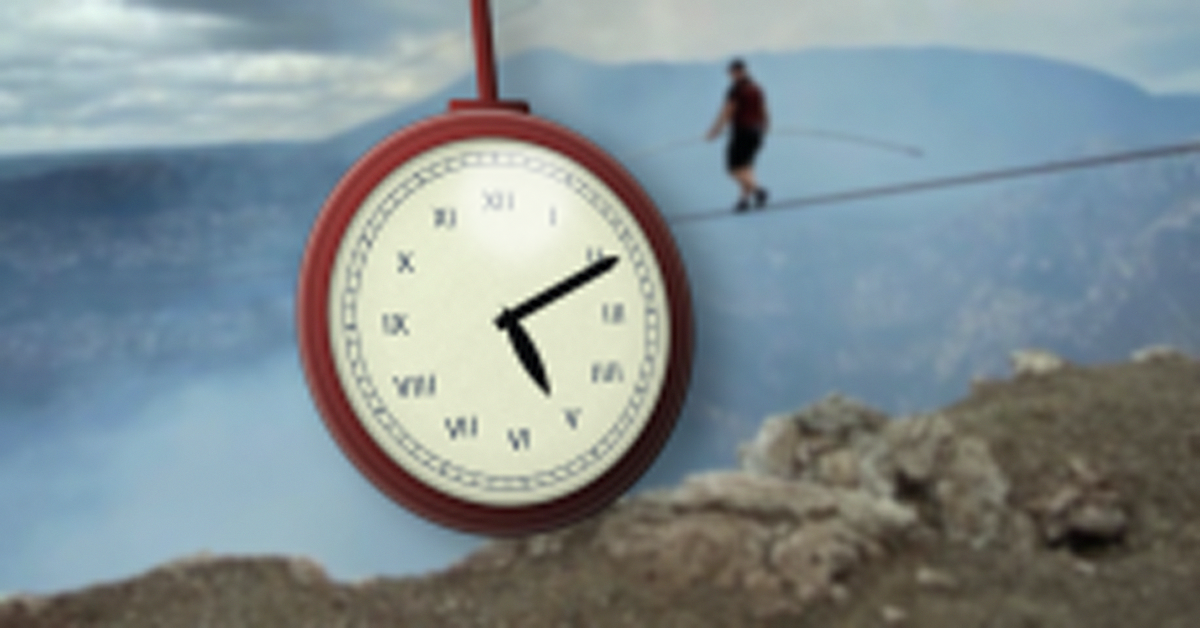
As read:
{"hour": 5, "minute": 11}
